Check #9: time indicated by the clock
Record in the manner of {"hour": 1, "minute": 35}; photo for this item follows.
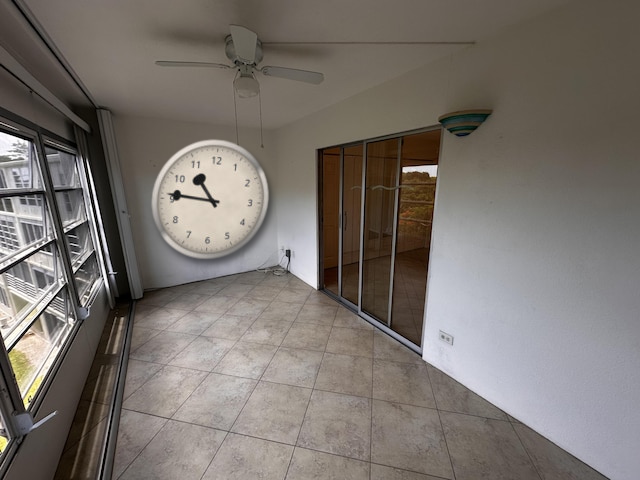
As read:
{"hour": 10, "minute": 46}
